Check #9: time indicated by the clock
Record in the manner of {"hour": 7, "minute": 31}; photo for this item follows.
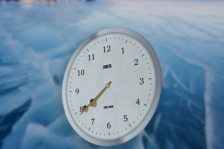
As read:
{"hour": 7, "minute": 39}
